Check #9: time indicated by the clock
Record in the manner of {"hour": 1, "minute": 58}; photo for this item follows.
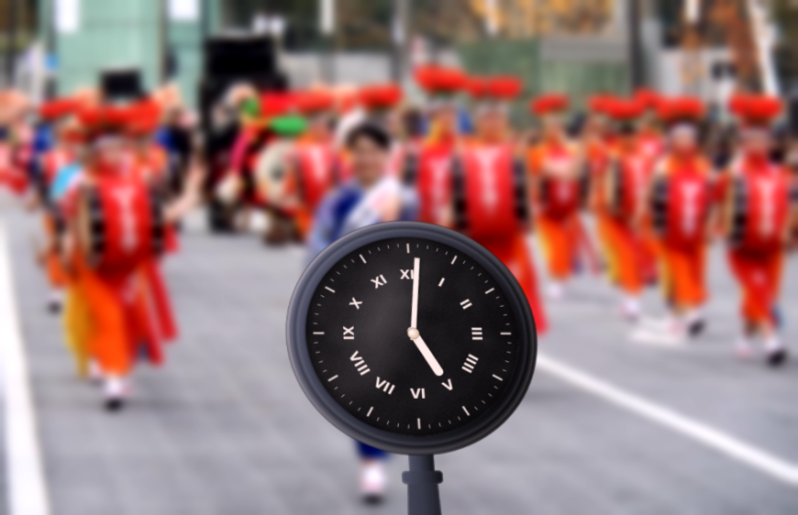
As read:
{"hour": 5, "minute": 1}
